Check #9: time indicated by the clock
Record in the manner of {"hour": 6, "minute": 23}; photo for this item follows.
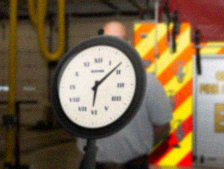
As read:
{"hour": 6, "minute": 8}
